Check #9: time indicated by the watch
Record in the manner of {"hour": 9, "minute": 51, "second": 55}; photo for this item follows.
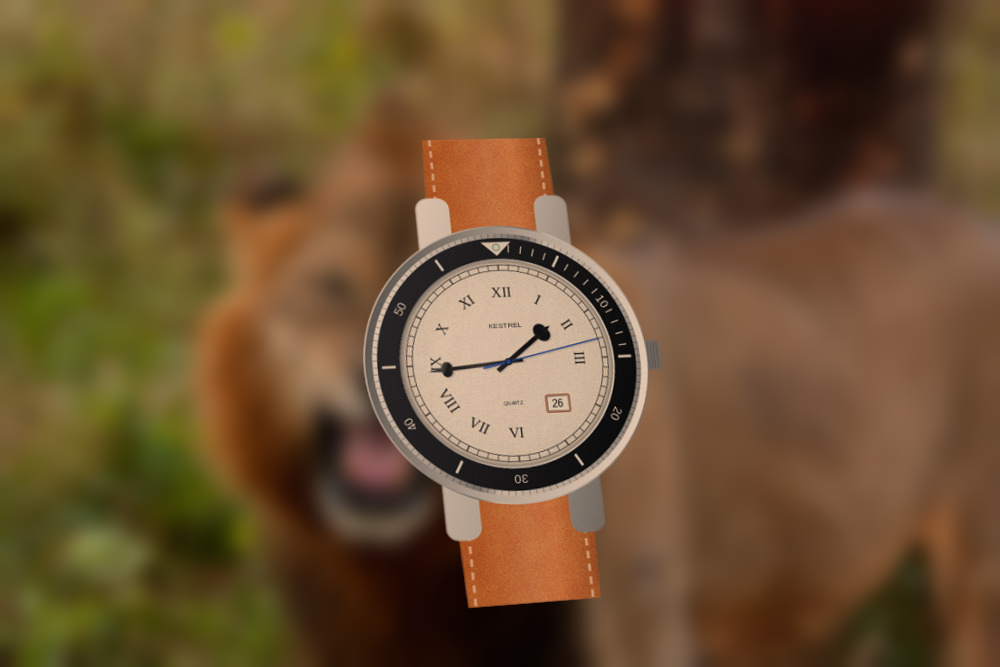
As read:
{"hour": 1, "minute": 44, "second": 13}
